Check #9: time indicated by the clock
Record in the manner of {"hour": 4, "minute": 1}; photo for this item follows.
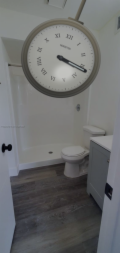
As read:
{"hour": 3, "minute": 16}
